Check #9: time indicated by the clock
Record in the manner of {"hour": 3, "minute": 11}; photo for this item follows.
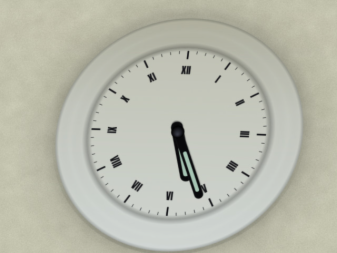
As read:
{"hour": 5, "minute": 26}
